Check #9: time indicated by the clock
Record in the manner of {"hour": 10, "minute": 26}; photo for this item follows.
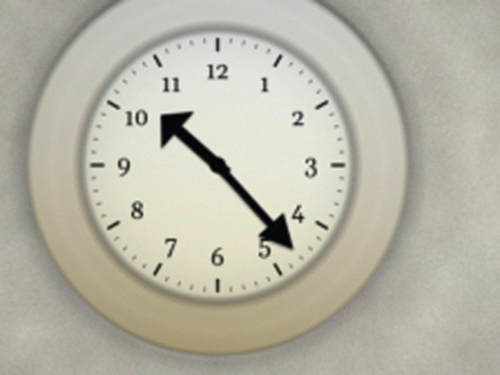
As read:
{"hour": 10, "minute": 23}
